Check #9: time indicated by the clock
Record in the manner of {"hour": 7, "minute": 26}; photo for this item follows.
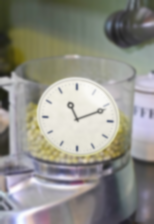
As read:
{"hour": 11, "minute": 11}
